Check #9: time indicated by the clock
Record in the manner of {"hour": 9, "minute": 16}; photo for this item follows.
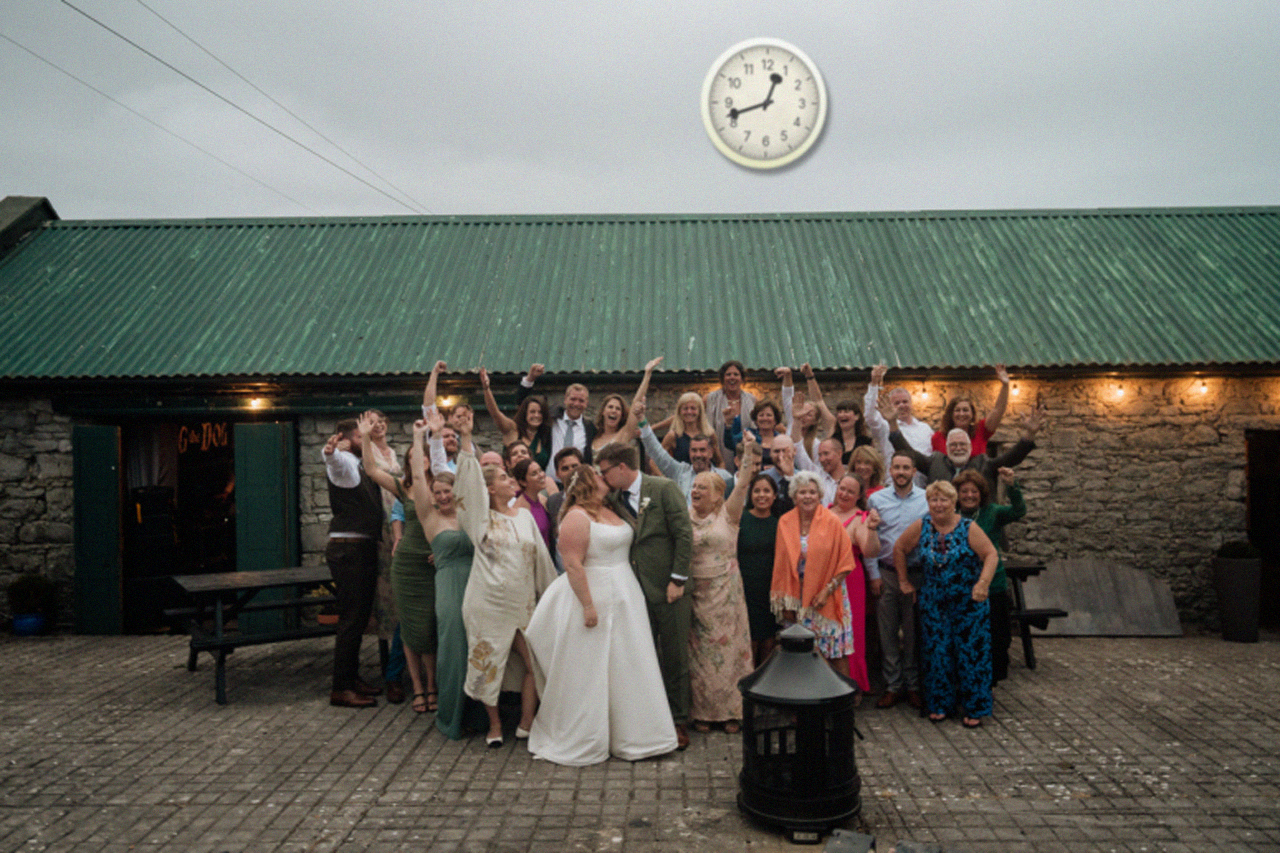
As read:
{"hour": 12, "minute": 42}
